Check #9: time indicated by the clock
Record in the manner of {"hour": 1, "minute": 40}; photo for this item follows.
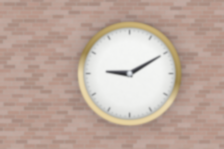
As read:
{"hour": 9, "minute": 10}
